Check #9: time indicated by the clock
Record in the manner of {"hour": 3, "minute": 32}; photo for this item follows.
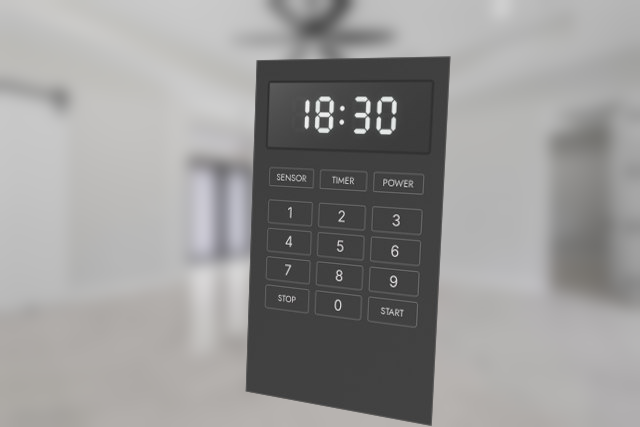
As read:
{"hour": 18, "minute": 30}
